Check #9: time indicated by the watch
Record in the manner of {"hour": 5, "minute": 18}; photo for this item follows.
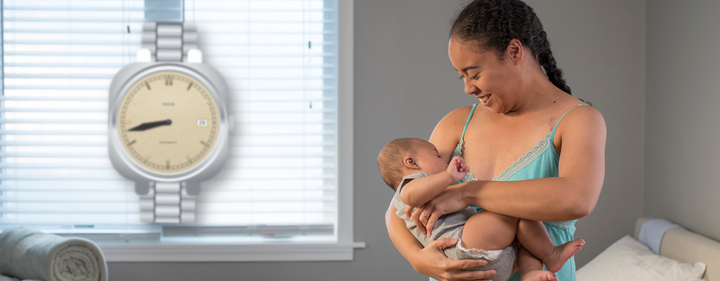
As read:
{"hour": 8, "minute": 43}
